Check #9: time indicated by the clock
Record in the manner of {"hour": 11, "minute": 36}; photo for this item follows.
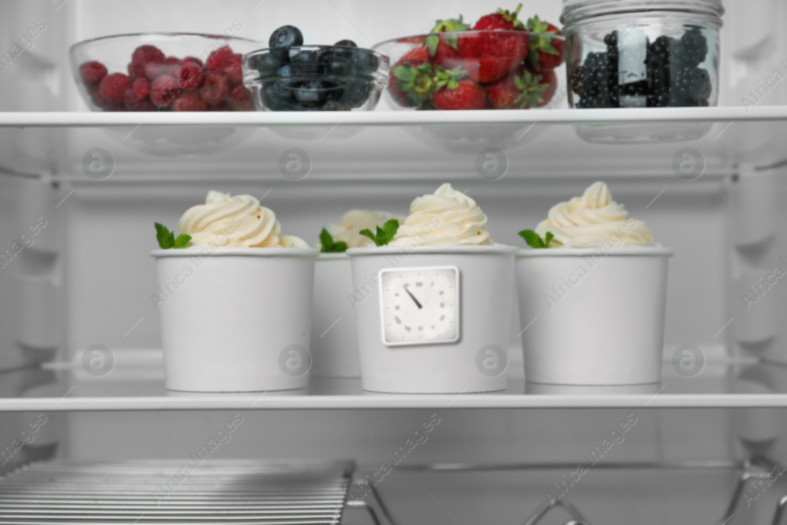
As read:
{"hour": 10, "minute": 54}
